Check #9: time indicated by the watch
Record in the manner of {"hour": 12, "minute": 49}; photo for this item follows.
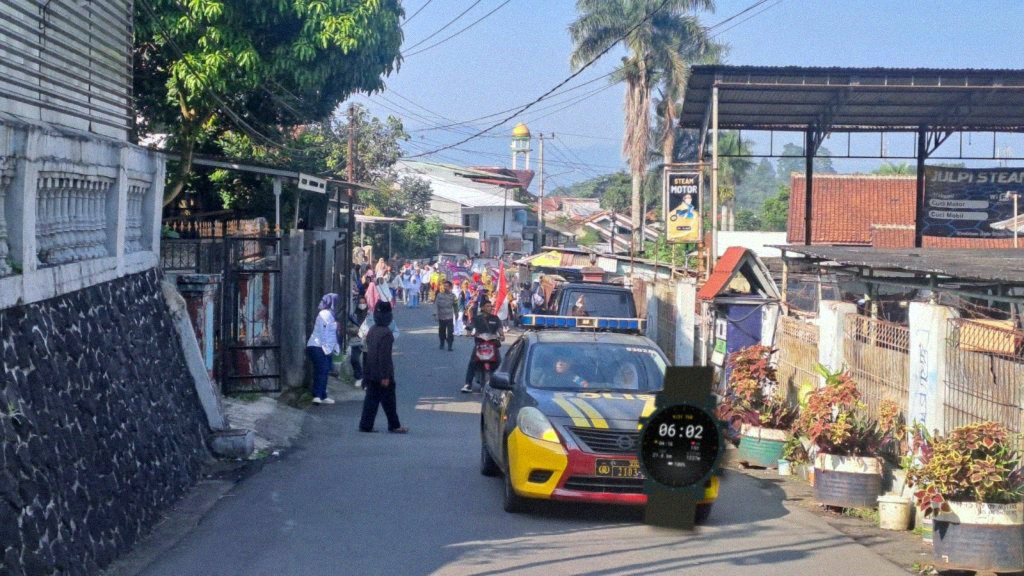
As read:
{"hour": 6, "minute": 2}
